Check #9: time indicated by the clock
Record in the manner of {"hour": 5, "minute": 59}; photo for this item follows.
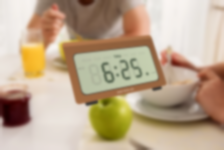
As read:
{"hour": 6, "minute": 25}
